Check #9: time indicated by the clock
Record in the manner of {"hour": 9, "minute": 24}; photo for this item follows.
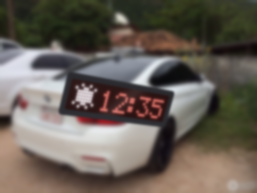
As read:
{"hour": 12, "minute": 35}
